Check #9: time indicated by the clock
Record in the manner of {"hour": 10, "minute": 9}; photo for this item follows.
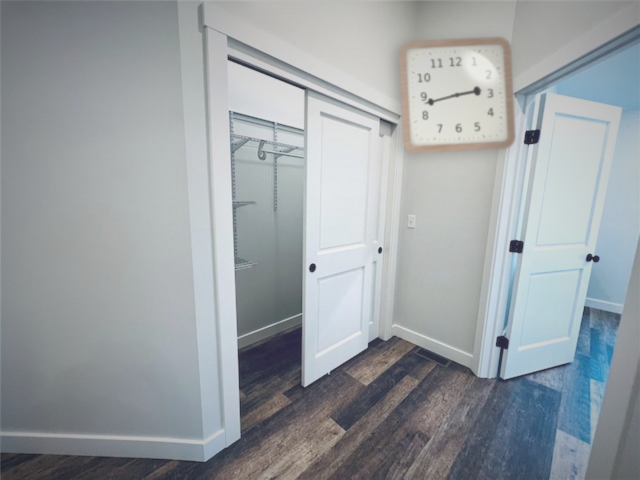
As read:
{"hour": 2, "minute": 43}
